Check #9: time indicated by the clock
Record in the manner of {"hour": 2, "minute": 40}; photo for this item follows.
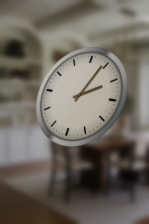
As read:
{"hour": 2, "minute": 4}
